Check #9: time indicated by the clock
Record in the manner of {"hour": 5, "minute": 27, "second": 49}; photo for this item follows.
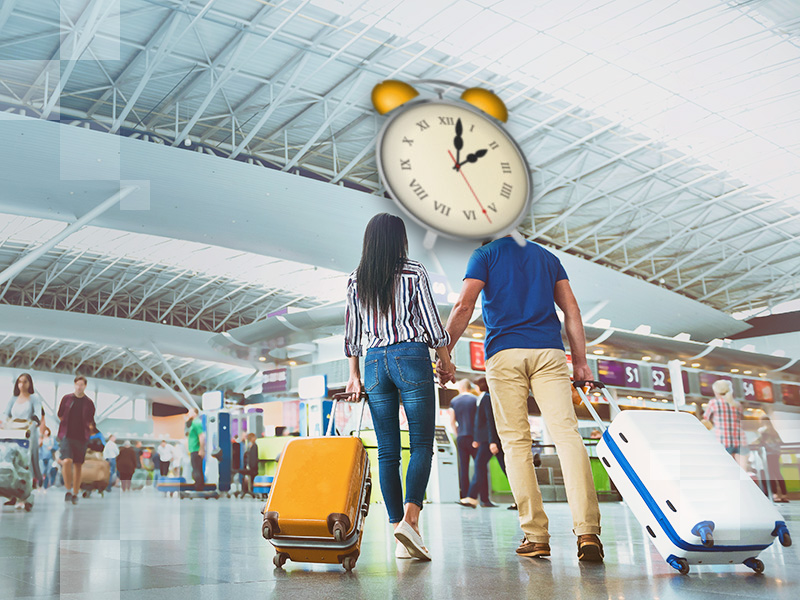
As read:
{"hour": 2, "minute": 2, "second": 27}
